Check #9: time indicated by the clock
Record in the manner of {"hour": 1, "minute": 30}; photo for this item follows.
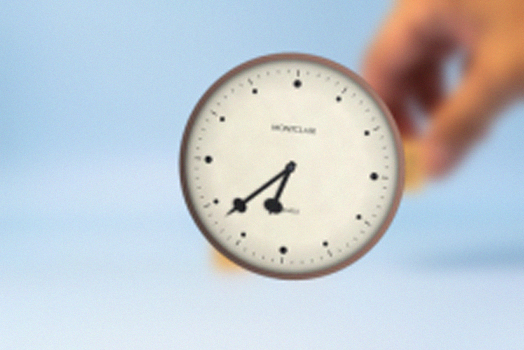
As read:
{"hour": 6, "minute": 38}
